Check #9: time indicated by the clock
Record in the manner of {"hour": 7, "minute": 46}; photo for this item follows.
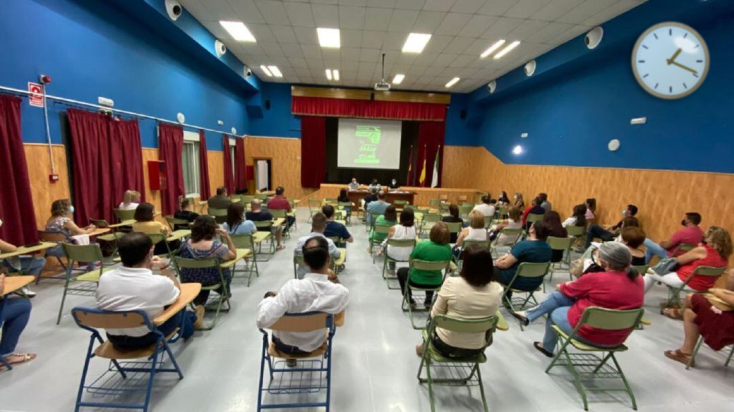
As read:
{"hour": 1, "minute": 19}
